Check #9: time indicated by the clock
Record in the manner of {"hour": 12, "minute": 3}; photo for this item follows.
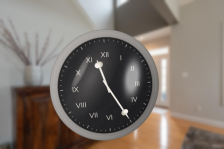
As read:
{"hour": 11, "minute": 25}
